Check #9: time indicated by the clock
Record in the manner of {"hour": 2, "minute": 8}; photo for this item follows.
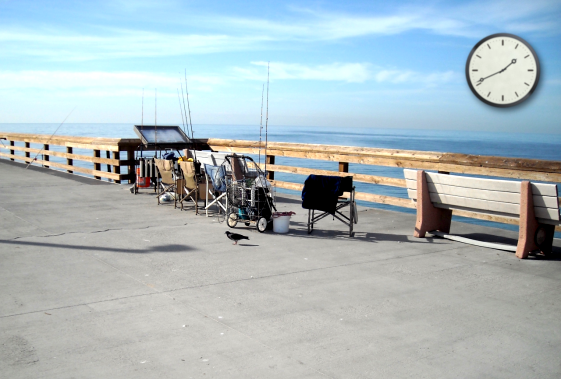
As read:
{"hour": 1, "minute": 41}
